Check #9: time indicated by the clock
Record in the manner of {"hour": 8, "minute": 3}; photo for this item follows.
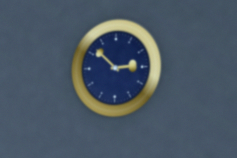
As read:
{"hour": 2, "minute": 52}
